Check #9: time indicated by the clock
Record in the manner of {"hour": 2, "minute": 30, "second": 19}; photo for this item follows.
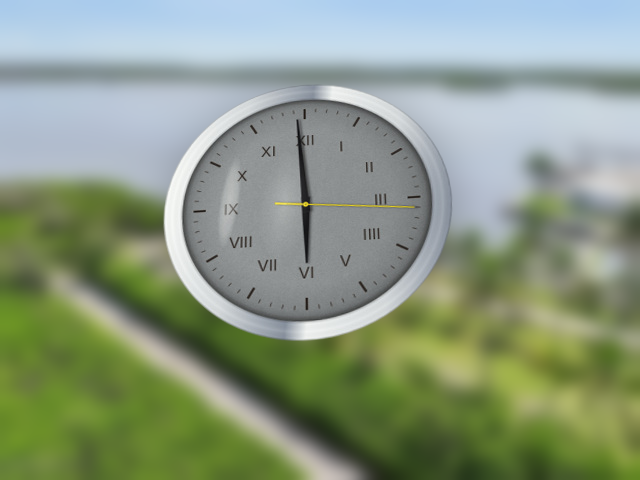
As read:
{"hour": 5, "minute": 59, "second": 16}
